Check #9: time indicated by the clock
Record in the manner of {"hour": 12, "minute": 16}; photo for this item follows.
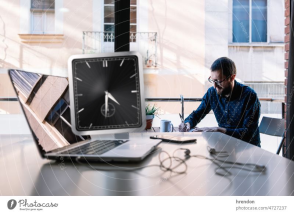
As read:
{"hour": 4, "minute": 31}
